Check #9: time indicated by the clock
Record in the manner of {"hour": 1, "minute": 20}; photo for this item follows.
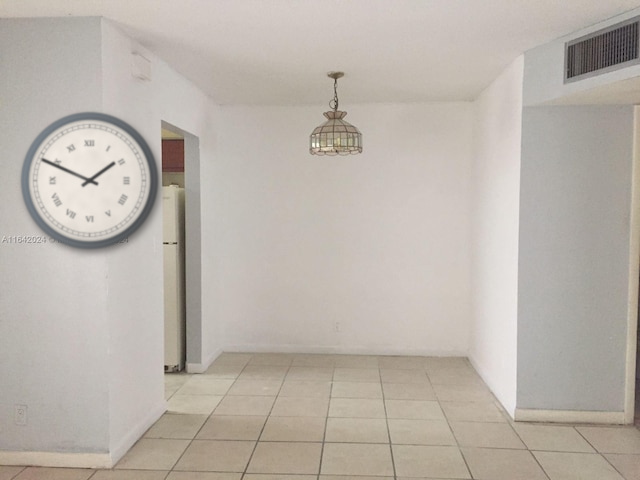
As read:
{"hour": 1, "minute": 49}
